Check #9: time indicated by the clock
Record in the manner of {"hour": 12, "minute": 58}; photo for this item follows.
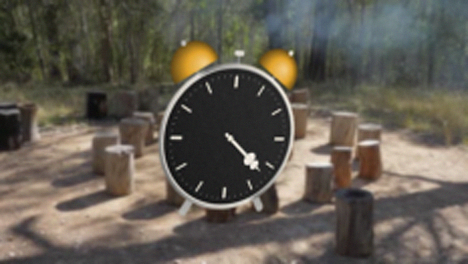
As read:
{"hour": 4, "minute": 22}
